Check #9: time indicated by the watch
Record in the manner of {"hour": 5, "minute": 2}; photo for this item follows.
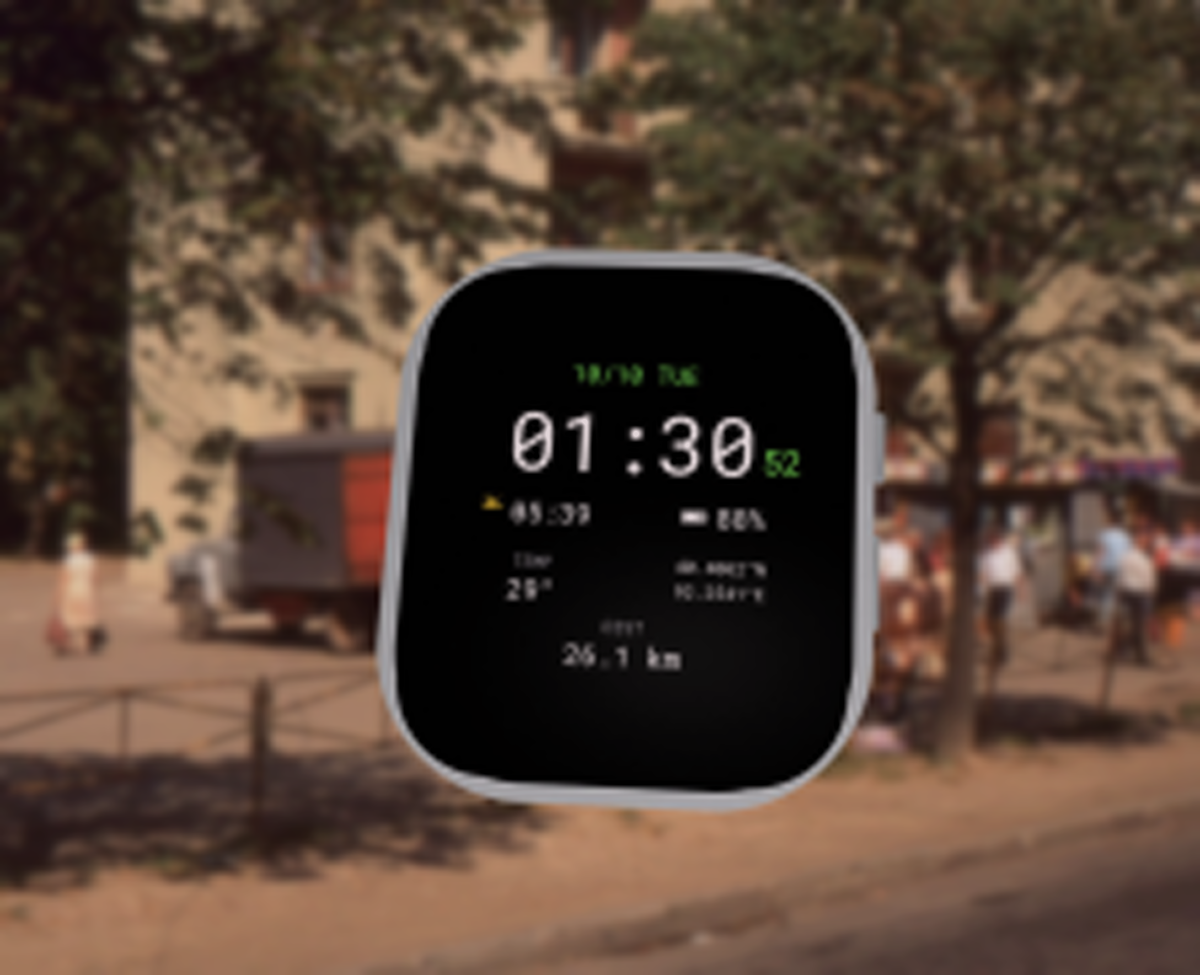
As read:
{"hour": 1, "minute": 30}
